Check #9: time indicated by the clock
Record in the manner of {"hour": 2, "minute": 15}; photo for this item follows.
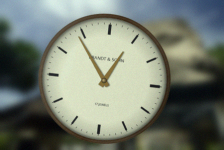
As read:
{"hour": 12, "minute": 54}
